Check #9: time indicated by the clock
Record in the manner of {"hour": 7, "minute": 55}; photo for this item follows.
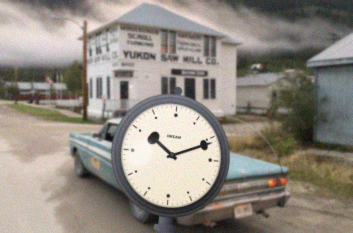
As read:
{"hour": 10, "minute": 11}
